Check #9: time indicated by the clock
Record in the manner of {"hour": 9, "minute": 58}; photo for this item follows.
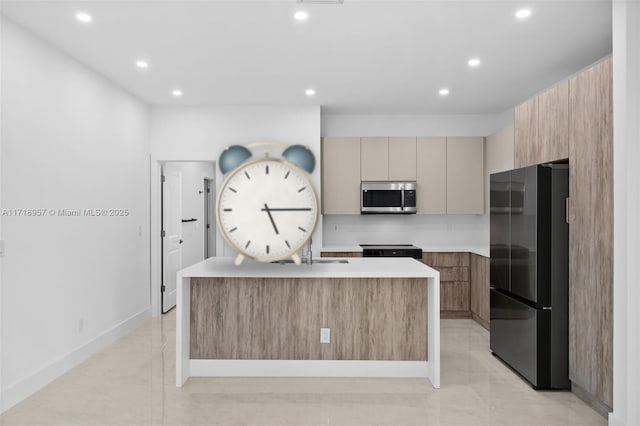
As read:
{"hour": 5, "minute": 15}
